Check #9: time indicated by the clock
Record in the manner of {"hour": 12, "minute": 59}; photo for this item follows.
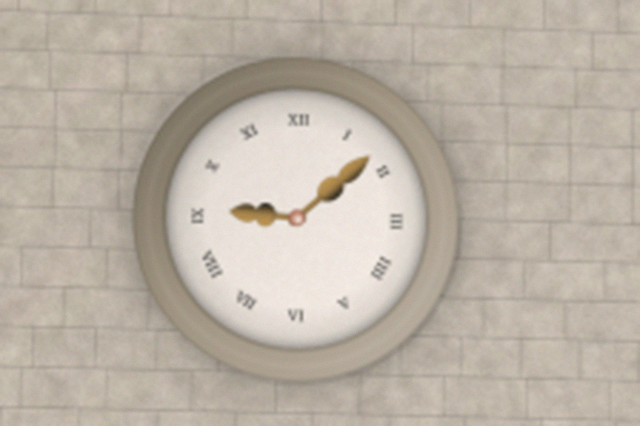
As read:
{"hour": 9, "minute": 8}
